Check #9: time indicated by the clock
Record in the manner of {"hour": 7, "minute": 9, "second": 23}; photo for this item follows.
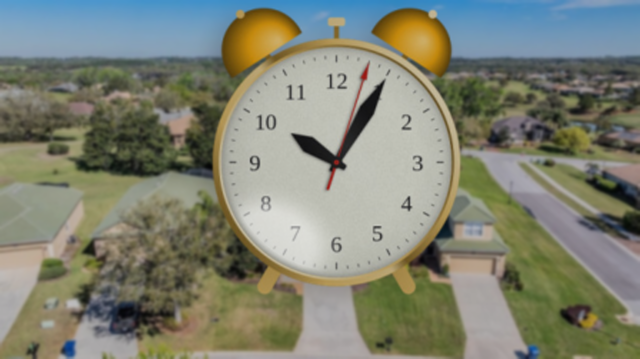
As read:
{"hour": 10, "minute": 5, "second": 3}
